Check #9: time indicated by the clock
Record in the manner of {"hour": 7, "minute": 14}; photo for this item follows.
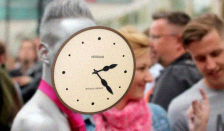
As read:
{"hour": 2, "minute": 23}
